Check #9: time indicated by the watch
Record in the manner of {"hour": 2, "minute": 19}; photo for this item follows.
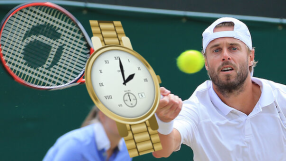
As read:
{"hour": 2, "minute": 1}
